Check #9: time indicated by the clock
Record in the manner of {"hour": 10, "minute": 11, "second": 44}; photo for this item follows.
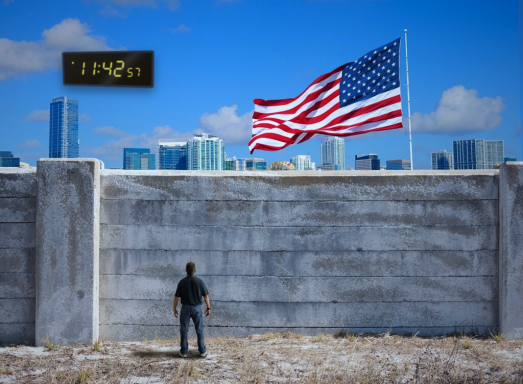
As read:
{"hour": 11, "minute": 42, "second": 57}
